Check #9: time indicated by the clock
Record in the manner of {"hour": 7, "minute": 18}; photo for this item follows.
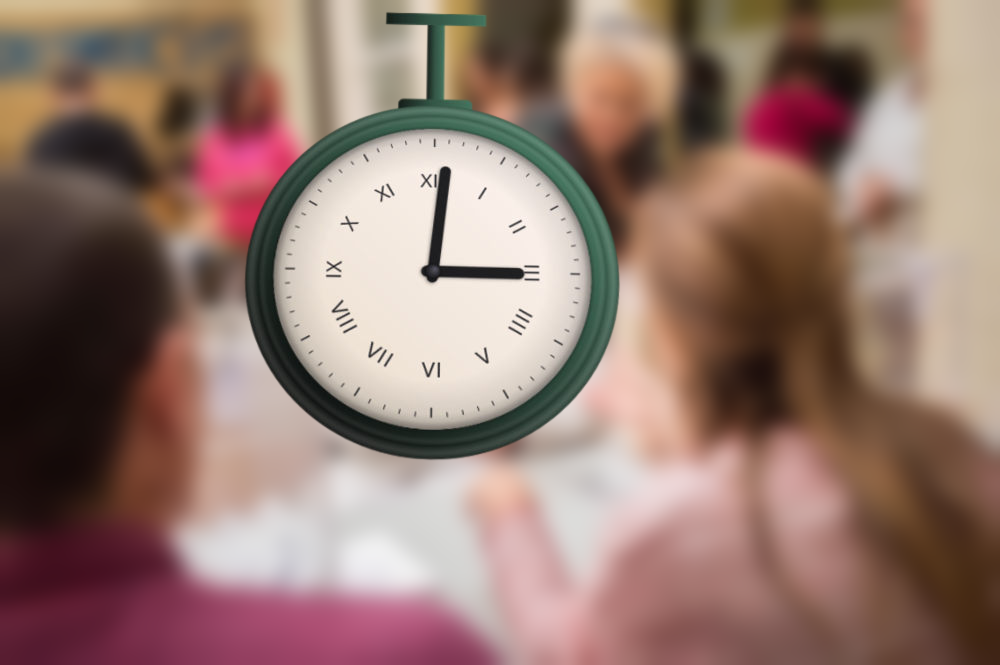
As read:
{"hour": 3, "minute": 1}
